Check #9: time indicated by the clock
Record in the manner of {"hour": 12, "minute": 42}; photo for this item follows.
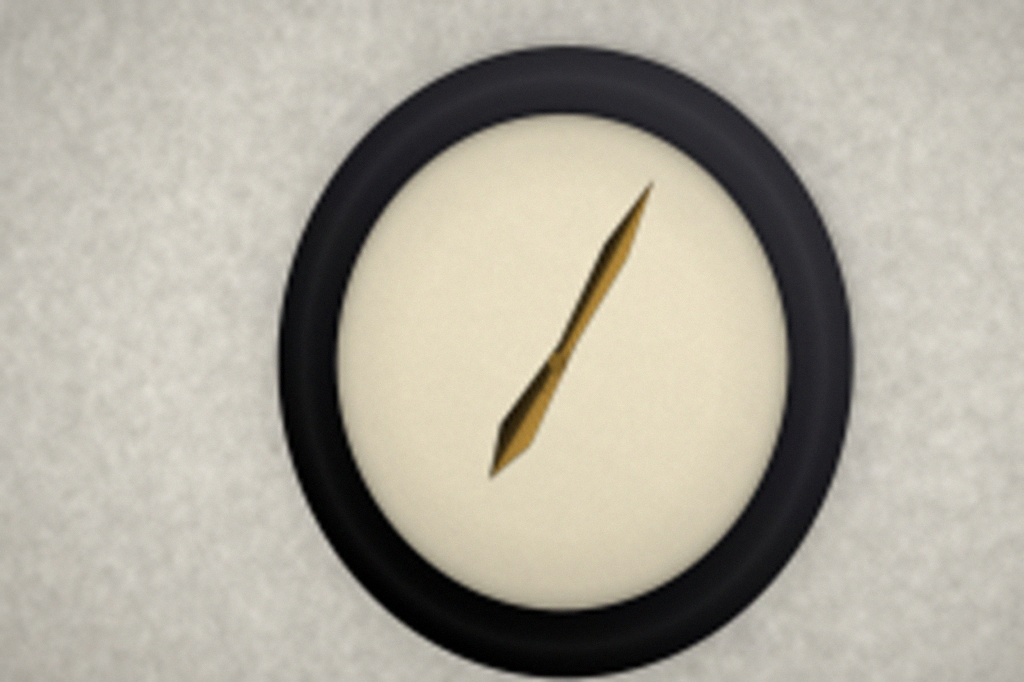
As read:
{"hour": 7, "minute": 5}
